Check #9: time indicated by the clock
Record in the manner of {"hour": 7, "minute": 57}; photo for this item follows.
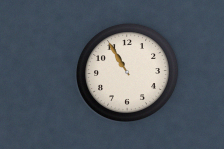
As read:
{"hour": 10, "minute": 55}
